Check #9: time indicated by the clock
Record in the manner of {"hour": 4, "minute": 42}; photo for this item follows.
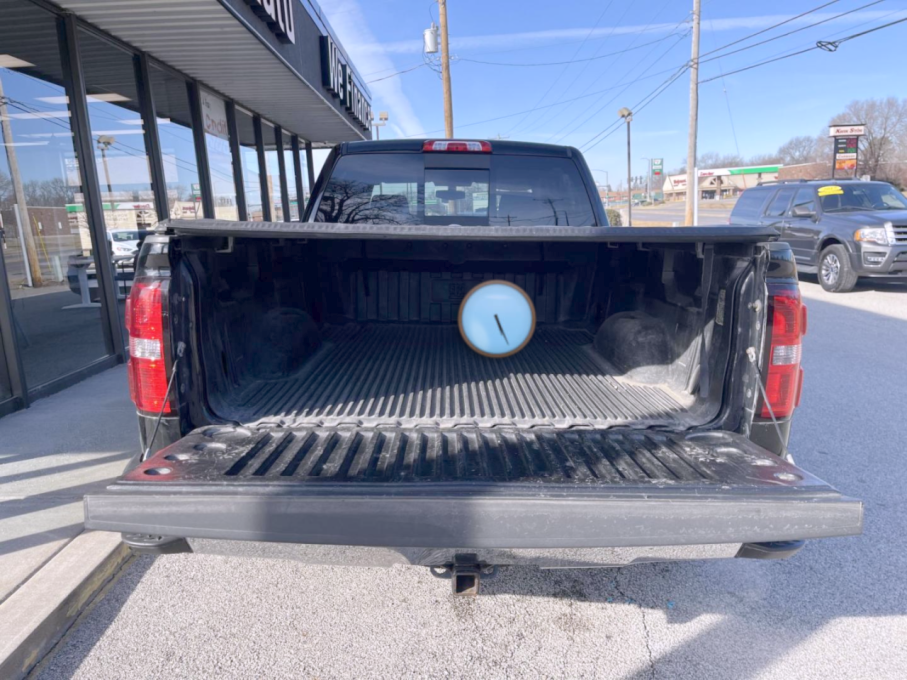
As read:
{"hour": 5, "minute": 26}
